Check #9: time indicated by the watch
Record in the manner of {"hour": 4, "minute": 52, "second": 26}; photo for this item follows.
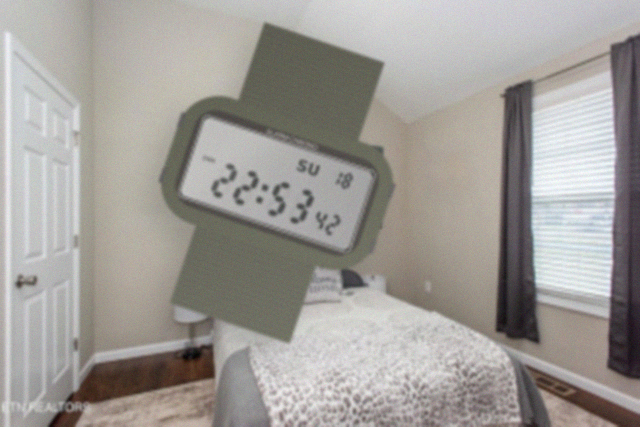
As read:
{"hour": 22, "minute": 53, "second": 42}
